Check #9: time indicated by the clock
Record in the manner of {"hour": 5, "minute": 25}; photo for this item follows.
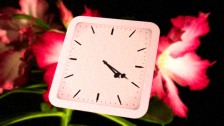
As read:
{"hour": 4, "minute": 20}
